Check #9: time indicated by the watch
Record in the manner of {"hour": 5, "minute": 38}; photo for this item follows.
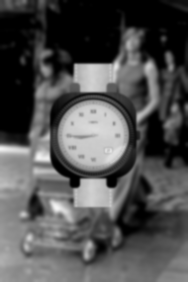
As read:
{"hour": 8, "minute": 45}
